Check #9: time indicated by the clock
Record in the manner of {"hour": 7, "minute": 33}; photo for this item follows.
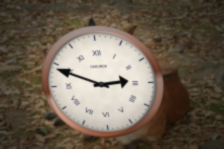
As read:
{"hour": 2, "minute": 49}
